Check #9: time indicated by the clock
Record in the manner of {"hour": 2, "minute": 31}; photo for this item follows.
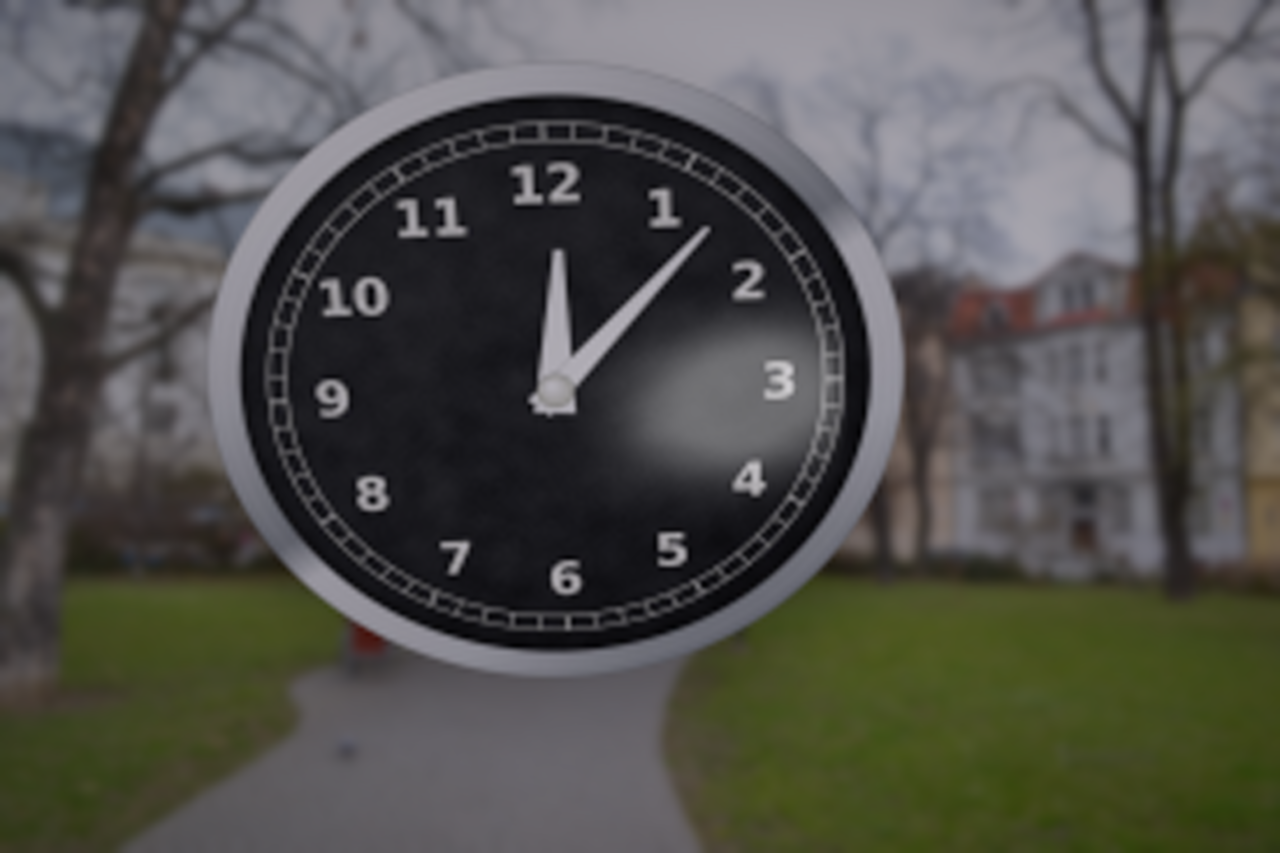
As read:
{"hour": 12, "minute": 7}
